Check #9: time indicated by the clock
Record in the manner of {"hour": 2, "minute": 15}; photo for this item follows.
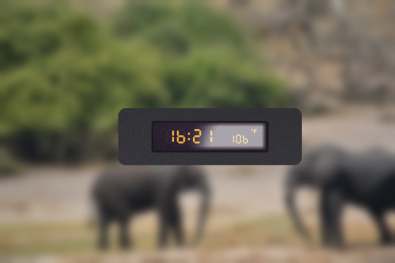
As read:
{"hour": 16, "minute": 21}
